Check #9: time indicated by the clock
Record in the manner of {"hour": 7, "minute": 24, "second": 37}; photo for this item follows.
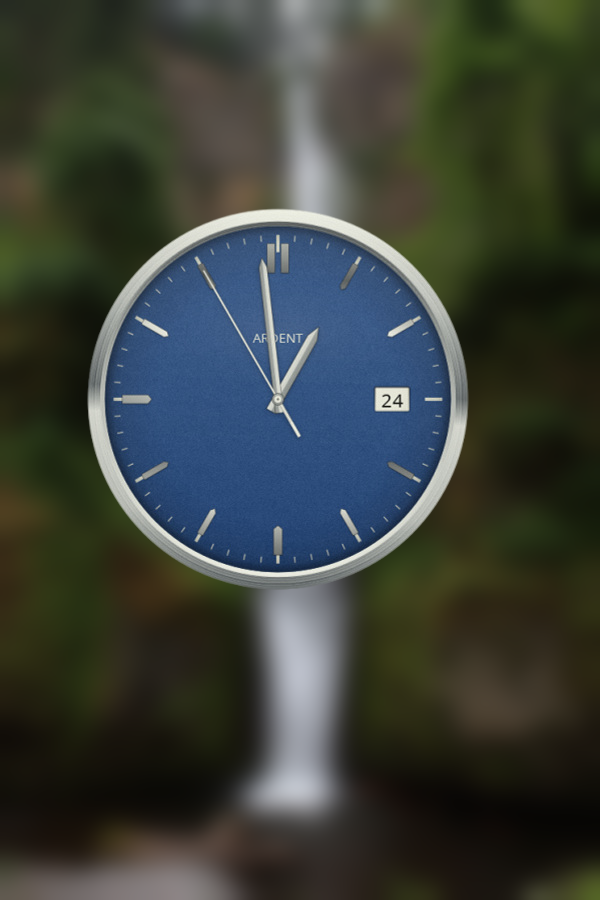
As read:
{"hour": 12, "minute": 58, "second": 55}
